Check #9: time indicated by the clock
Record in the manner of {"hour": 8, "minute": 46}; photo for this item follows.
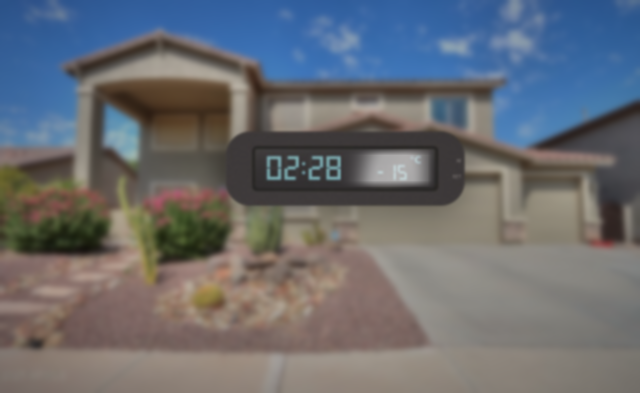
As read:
{"hour": 2, "minute": 28}
